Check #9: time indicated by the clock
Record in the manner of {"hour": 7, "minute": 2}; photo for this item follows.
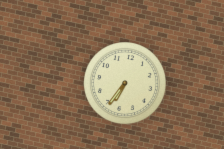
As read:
{"hour": 6, "minute": 34}
